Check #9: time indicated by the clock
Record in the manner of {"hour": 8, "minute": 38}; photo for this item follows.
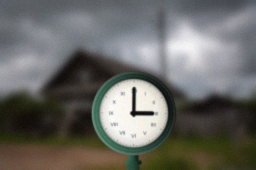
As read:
{"hour": 3, "minute": 0}
